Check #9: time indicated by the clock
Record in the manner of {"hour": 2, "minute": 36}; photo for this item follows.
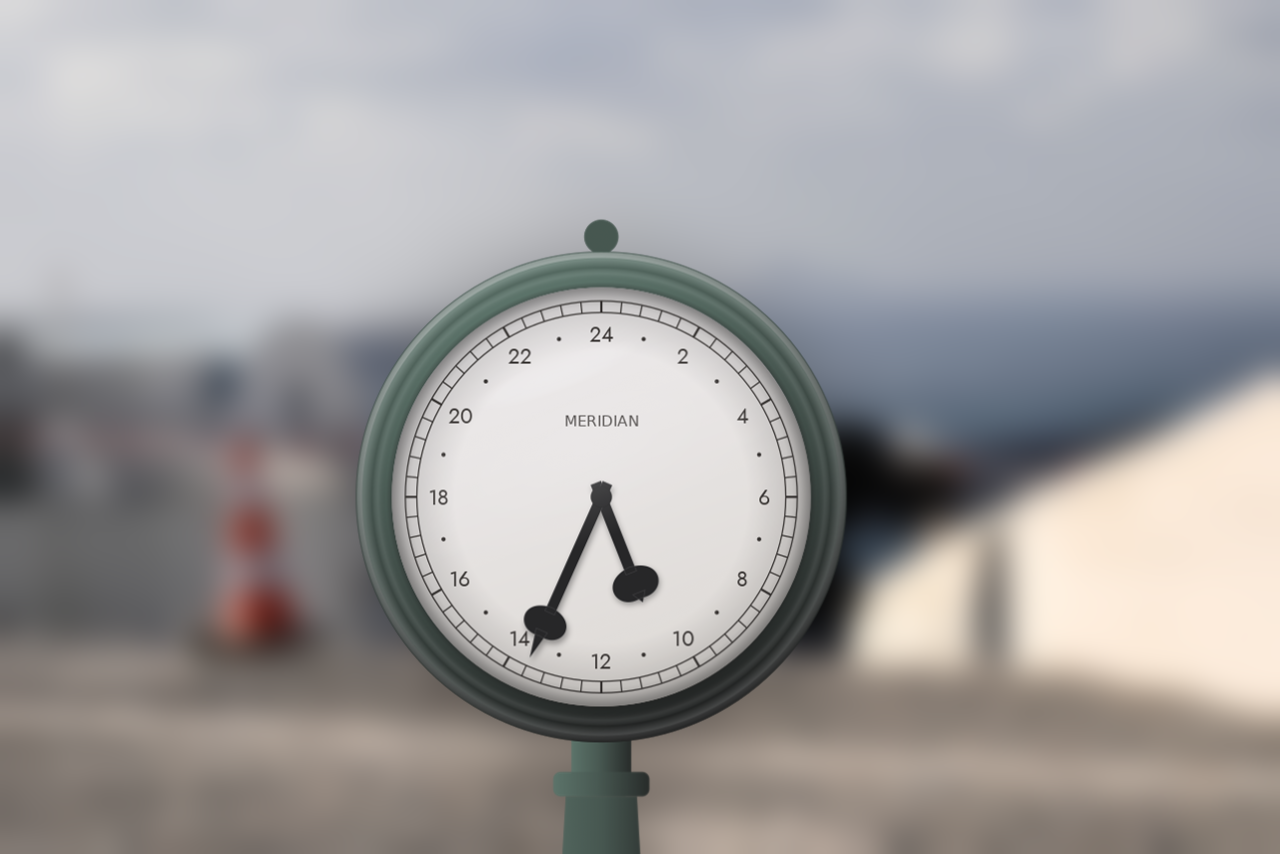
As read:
{"hour": 10, "minute": 34}
